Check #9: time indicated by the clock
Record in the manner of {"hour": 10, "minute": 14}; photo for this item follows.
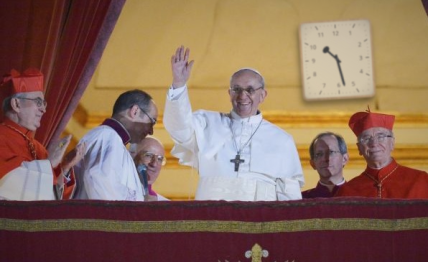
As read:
{"hour": 10, "minute": 28}
